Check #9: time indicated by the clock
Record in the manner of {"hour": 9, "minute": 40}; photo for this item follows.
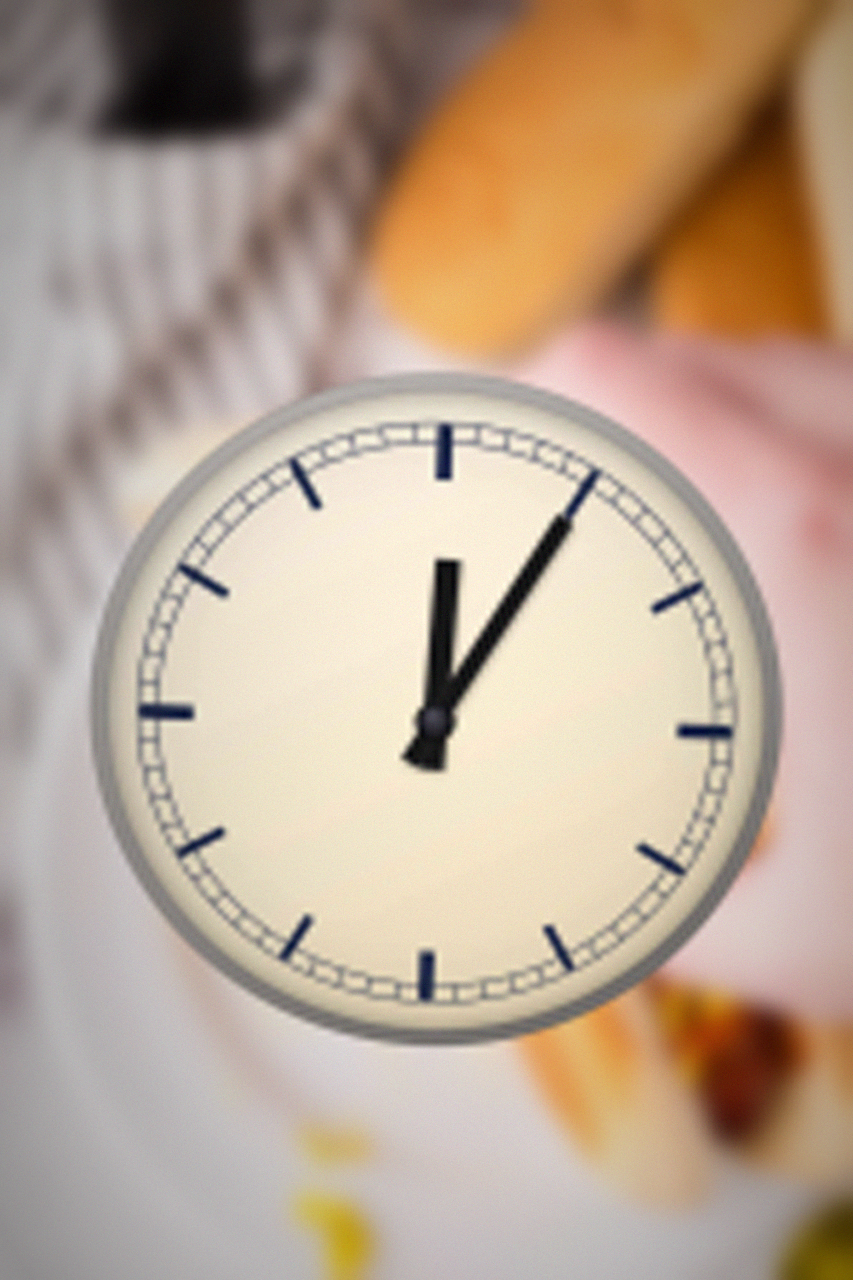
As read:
{"hour": 12, "minute": 5}
